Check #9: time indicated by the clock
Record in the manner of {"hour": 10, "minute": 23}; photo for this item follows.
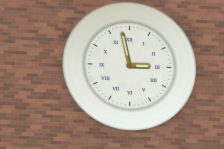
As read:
{"hour": 2, "minute": 58}
